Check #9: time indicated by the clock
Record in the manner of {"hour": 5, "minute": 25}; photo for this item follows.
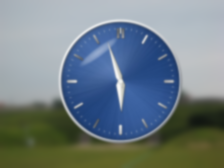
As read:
{"hour": 5, "minute": 57}
